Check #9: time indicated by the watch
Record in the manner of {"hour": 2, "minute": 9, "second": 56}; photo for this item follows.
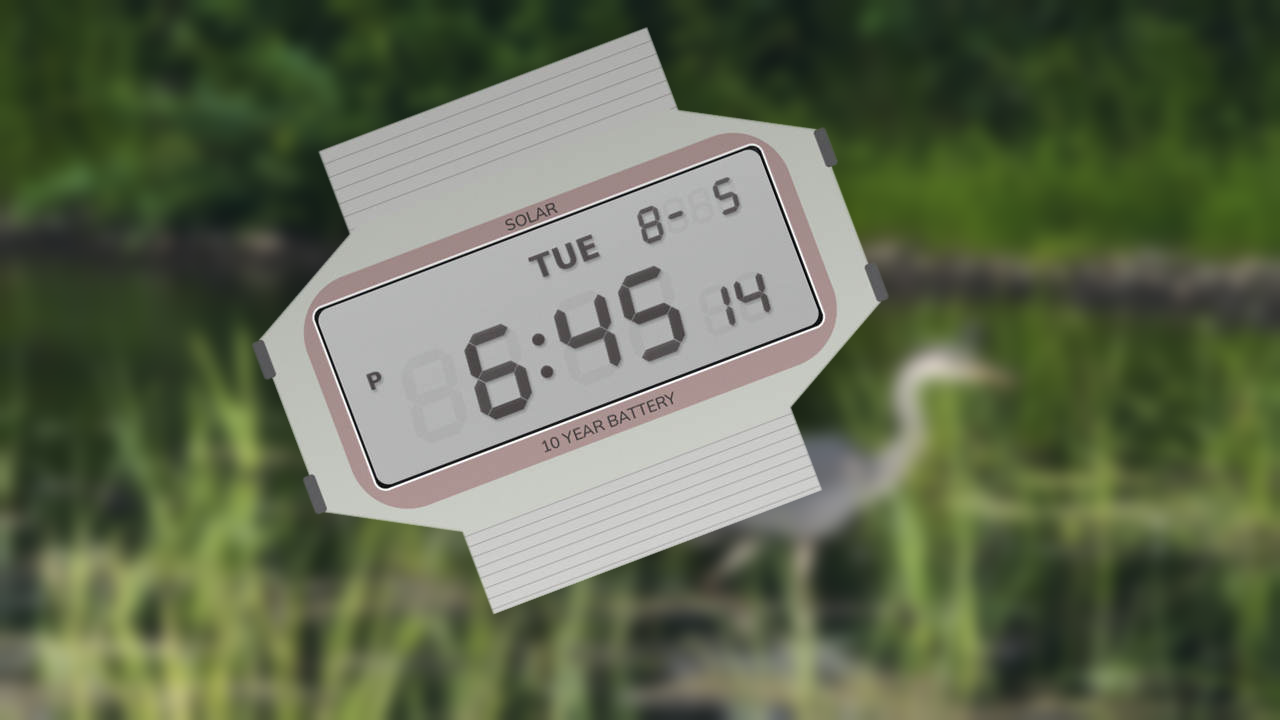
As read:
{"hour": 6, "minute": 45, "second": 14}
